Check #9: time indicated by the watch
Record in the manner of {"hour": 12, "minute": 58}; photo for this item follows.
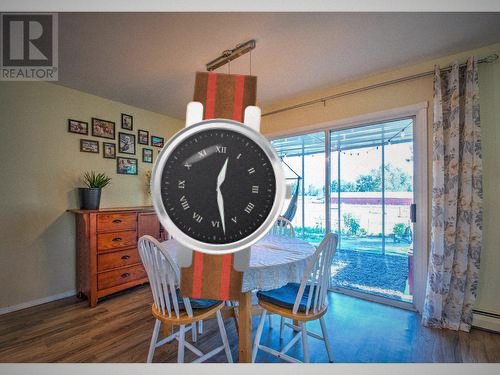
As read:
{"hour": 12, "minute": 28}
